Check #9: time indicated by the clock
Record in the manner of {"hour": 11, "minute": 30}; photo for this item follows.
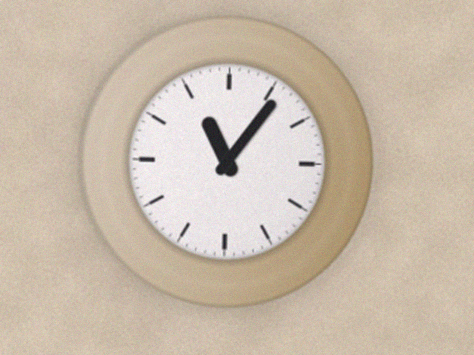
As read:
{"hour": 11, "minute": 6}
